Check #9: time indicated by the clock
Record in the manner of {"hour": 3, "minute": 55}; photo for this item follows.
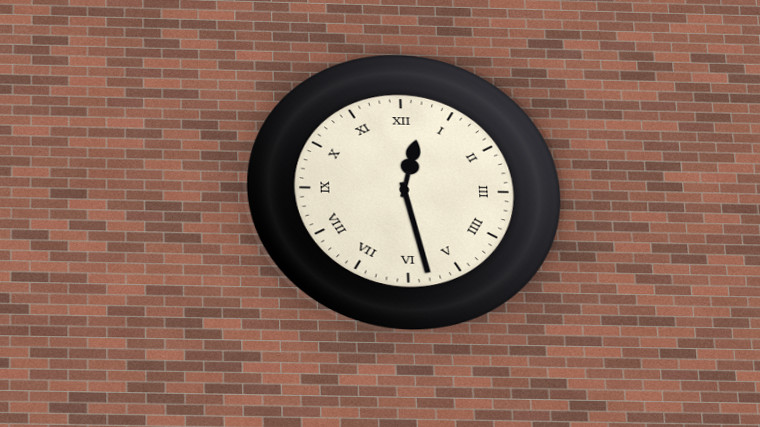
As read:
{"hour": 12, "minute": 28}
